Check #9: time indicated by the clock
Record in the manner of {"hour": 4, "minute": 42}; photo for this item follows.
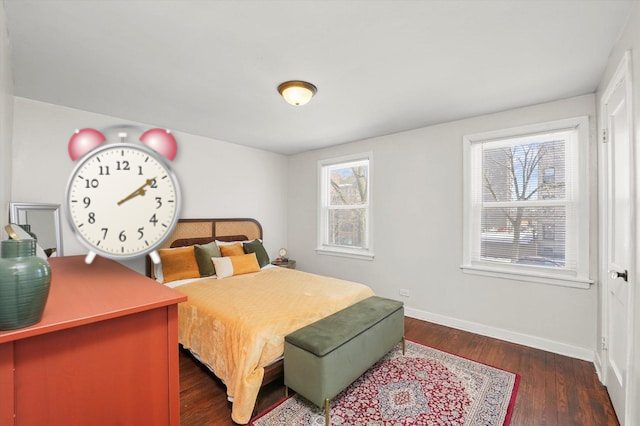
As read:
{"hour": 2, "minute": 9}
